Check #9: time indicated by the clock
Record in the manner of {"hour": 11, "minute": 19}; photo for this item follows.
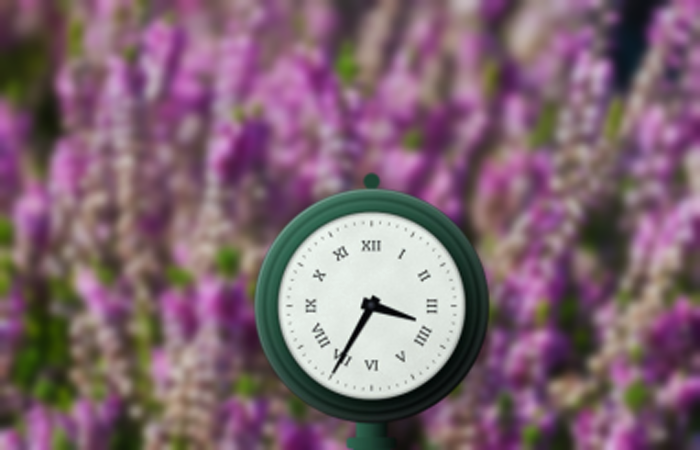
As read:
{"hour": 3, "minute": 35}
